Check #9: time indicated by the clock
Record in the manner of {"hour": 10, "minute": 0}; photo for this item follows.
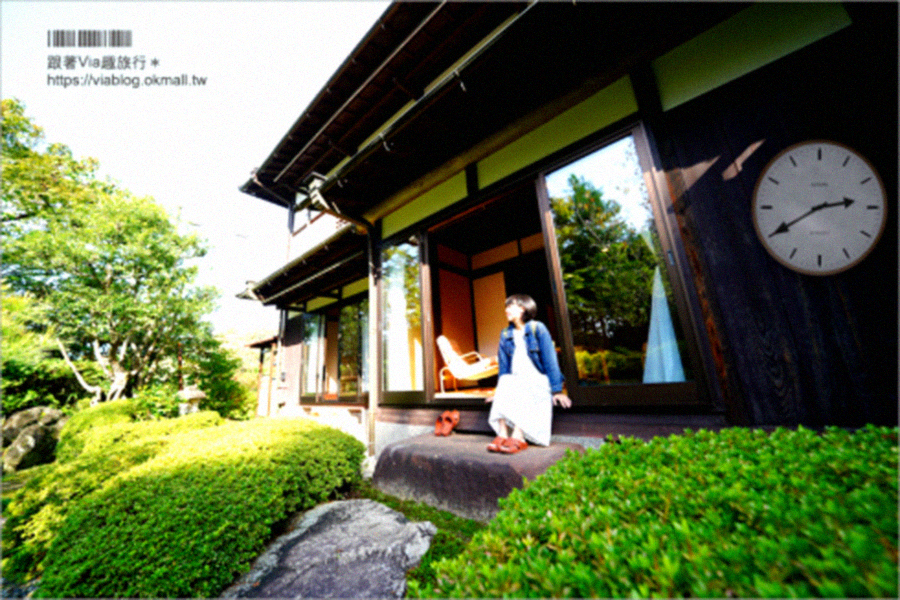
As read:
{"hour": 2, "minute": 40}
